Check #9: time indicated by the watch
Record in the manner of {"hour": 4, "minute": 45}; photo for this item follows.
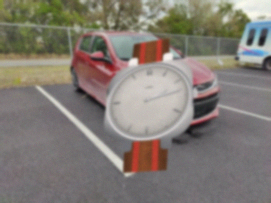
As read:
{"hour": 2, "minute": 13}
